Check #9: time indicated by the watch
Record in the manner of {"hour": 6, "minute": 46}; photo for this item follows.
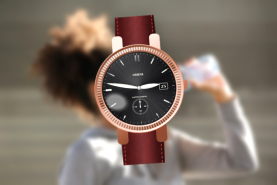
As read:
{"hour": 2, "minute": 47}
